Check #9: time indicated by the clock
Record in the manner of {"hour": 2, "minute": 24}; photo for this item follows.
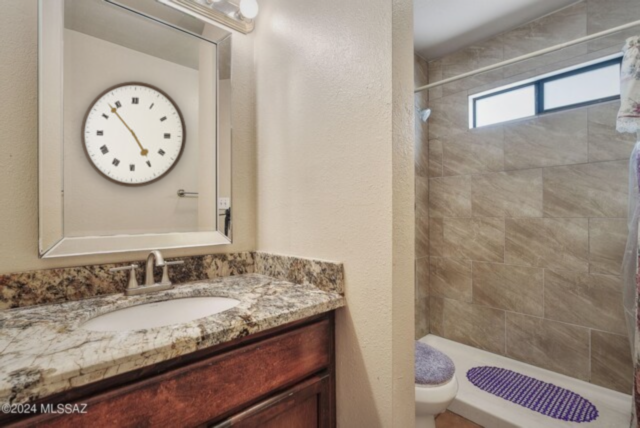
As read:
{"hour": 4, "minute": 53}
